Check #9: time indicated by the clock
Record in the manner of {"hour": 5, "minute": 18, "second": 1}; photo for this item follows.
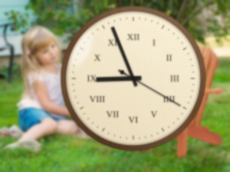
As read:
{"hour": 8, "minute": 56, "second": 20}
